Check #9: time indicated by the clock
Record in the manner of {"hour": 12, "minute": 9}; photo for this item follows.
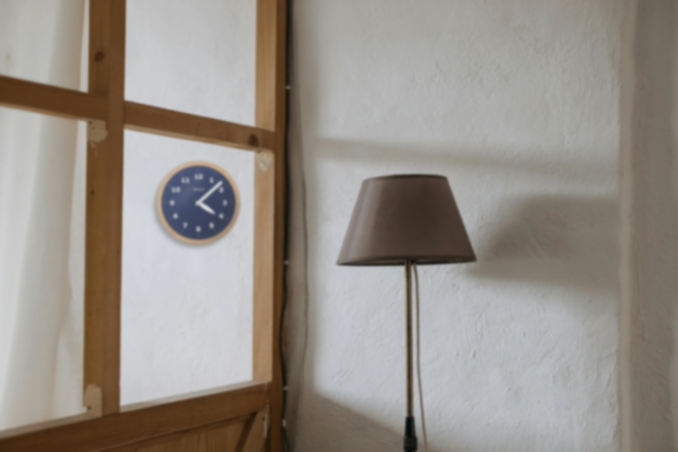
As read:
{"hour": 4, "minute": 8}
